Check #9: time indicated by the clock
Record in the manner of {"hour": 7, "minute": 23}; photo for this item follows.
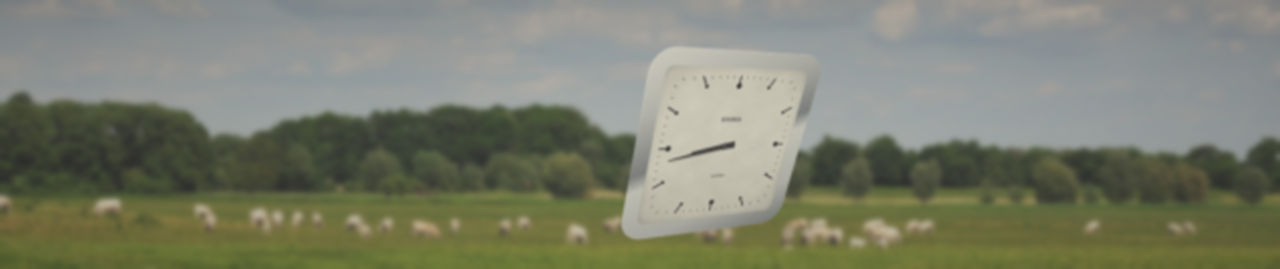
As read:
{"hour": 8, "minute": 43}
